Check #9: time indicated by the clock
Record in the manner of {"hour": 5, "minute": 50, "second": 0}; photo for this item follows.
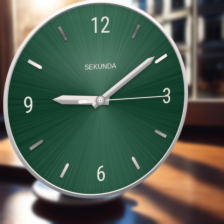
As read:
{"hour": 9, "minute": 9, "second": 15}
